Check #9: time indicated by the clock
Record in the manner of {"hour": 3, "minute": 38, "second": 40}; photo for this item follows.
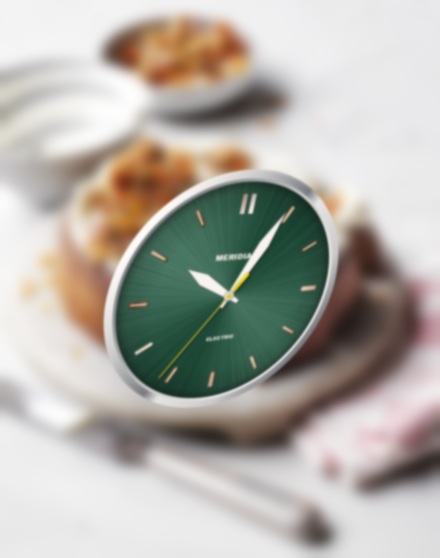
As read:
{"hour": 10, "minute": 4, "second": 36}
